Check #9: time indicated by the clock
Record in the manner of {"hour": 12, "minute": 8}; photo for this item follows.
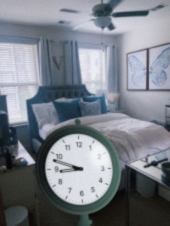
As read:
{"hour": 8, "minute": 48}
